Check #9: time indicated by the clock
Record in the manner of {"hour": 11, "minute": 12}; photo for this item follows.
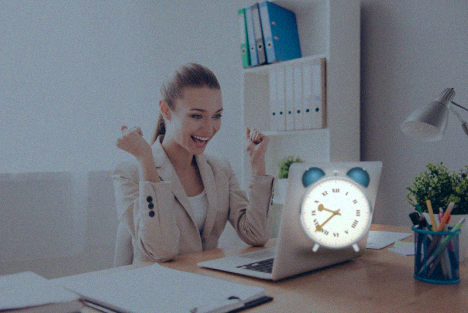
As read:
{"hour": 9, "minute": 38}
